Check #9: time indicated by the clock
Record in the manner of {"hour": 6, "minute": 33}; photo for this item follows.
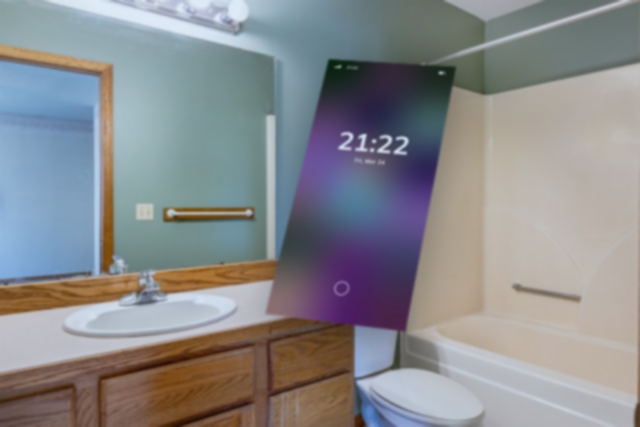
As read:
{"hour": 21, "minute": 22}
